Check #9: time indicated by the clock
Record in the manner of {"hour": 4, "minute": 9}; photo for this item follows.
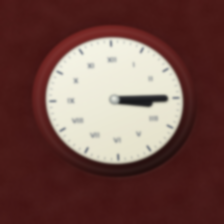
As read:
{"hour": 3, "minute": 15}
